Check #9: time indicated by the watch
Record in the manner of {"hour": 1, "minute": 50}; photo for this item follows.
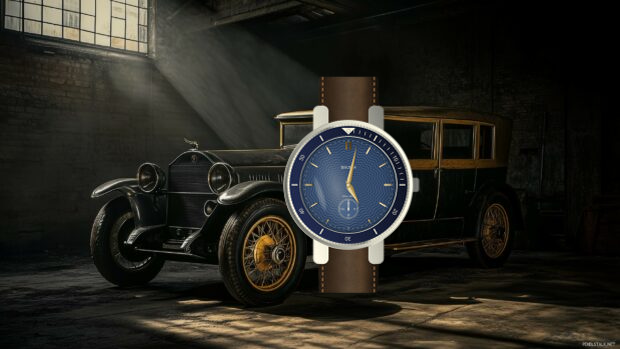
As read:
{"hour": 5, "minute": 2}
